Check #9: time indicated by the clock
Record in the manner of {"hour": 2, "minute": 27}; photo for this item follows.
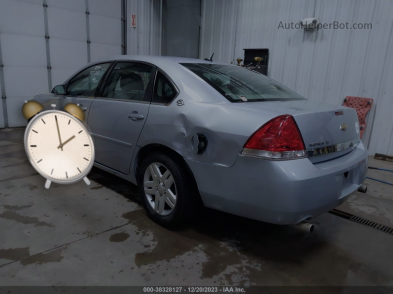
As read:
{"hour": 2, "minute": 0}
